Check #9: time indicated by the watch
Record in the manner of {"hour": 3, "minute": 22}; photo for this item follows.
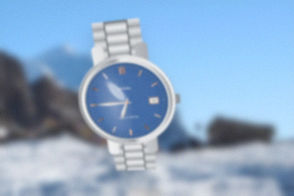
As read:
{"hour": 6, "minute": 45}
